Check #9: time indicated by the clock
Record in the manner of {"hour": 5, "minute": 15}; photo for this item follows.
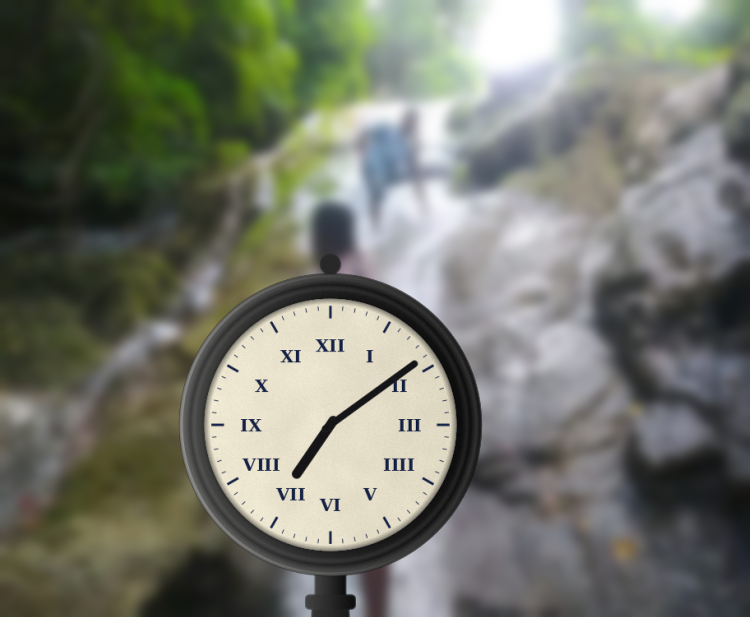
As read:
{"hour": 7, "minute": 9}
